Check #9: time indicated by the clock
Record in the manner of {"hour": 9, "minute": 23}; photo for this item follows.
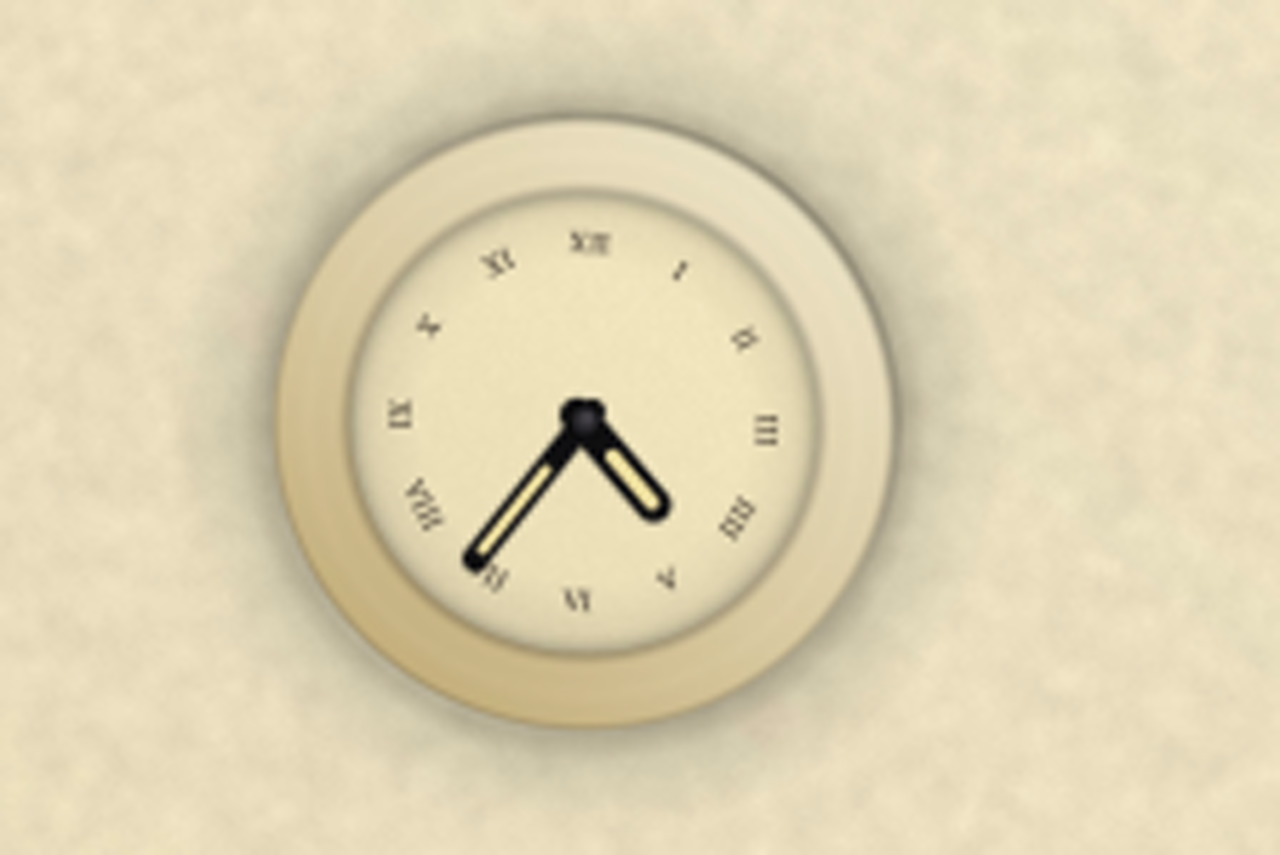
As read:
{"hour": 4, "minute": 36}
